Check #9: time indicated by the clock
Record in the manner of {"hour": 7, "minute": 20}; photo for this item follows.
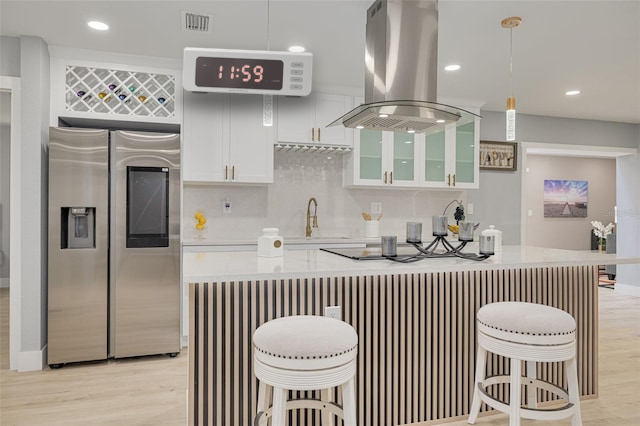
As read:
{"hour": 11, "minute": 59}
